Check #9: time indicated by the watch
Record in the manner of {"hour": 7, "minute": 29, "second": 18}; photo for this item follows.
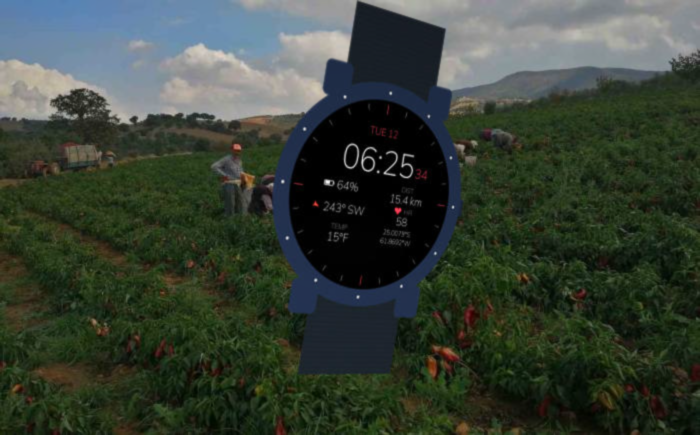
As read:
{"hour": 6, "minute": 25, "second": 34}
